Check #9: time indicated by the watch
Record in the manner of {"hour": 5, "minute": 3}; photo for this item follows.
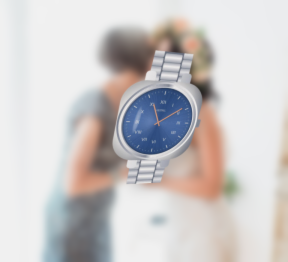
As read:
{"hour": 11, "minute": 9}
